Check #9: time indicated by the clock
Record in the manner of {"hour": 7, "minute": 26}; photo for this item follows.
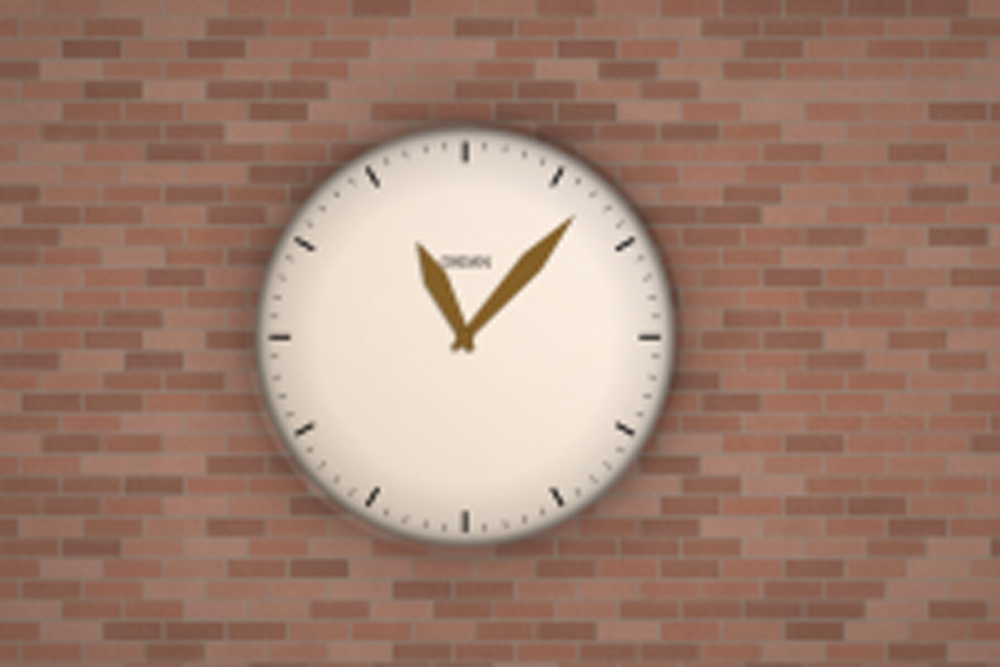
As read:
{"hour": 11, "minute": 7}
